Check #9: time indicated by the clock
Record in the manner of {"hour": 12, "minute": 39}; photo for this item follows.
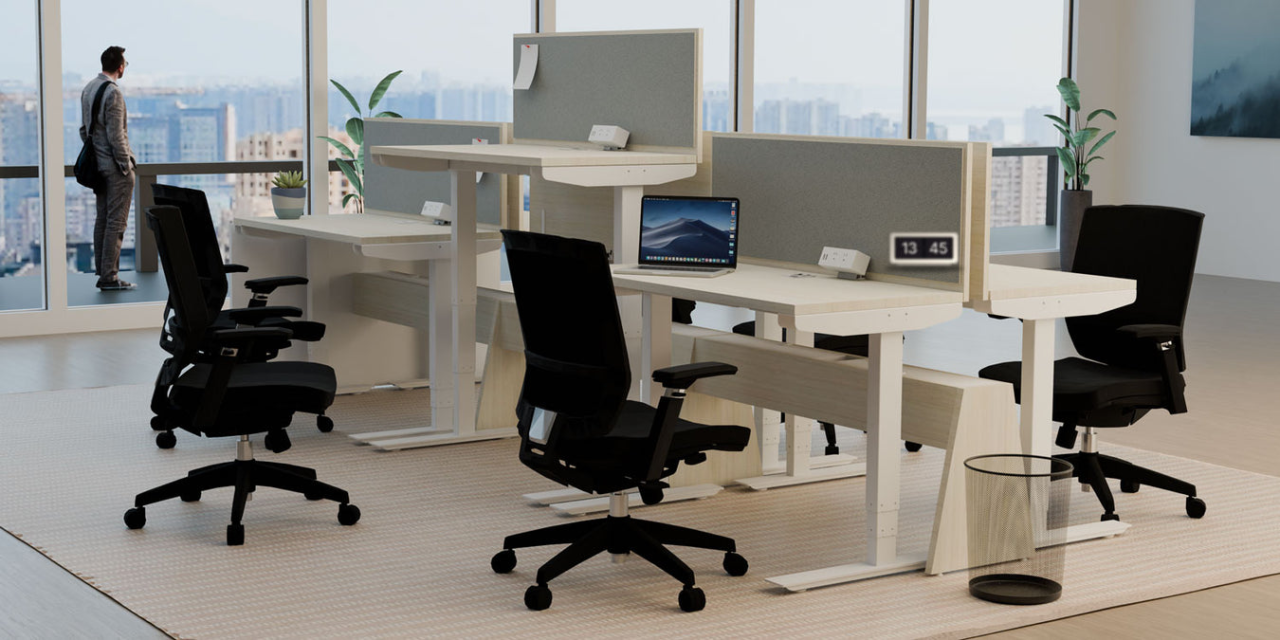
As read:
{"hour": 13, "minute": 45}
